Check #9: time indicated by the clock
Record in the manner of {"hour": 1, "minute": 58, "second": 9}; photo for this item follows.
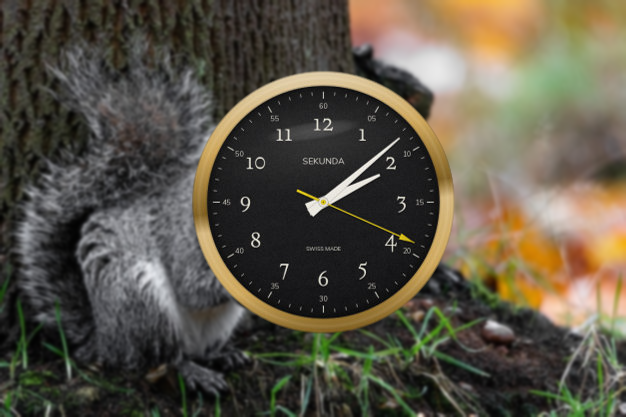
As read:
{"hour": 2, "minute": 8, "second": 19}
